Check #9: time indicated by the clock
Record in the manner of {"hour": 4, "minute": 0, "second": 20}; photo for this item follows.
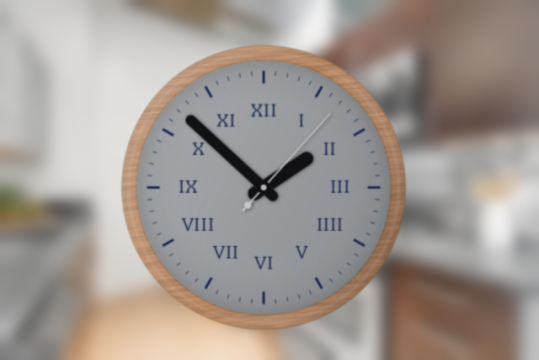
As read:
{"hour": 1, "minute": 52, "second": 7}
